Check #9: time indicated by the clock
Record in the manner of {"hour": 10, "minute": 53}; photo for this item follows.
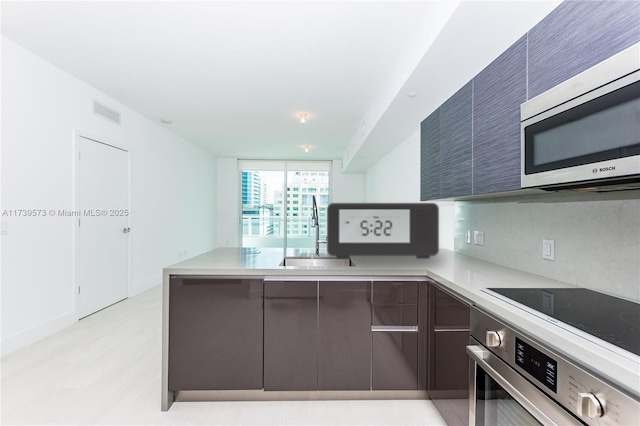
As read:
{"hour": 5, "minute": 22}
